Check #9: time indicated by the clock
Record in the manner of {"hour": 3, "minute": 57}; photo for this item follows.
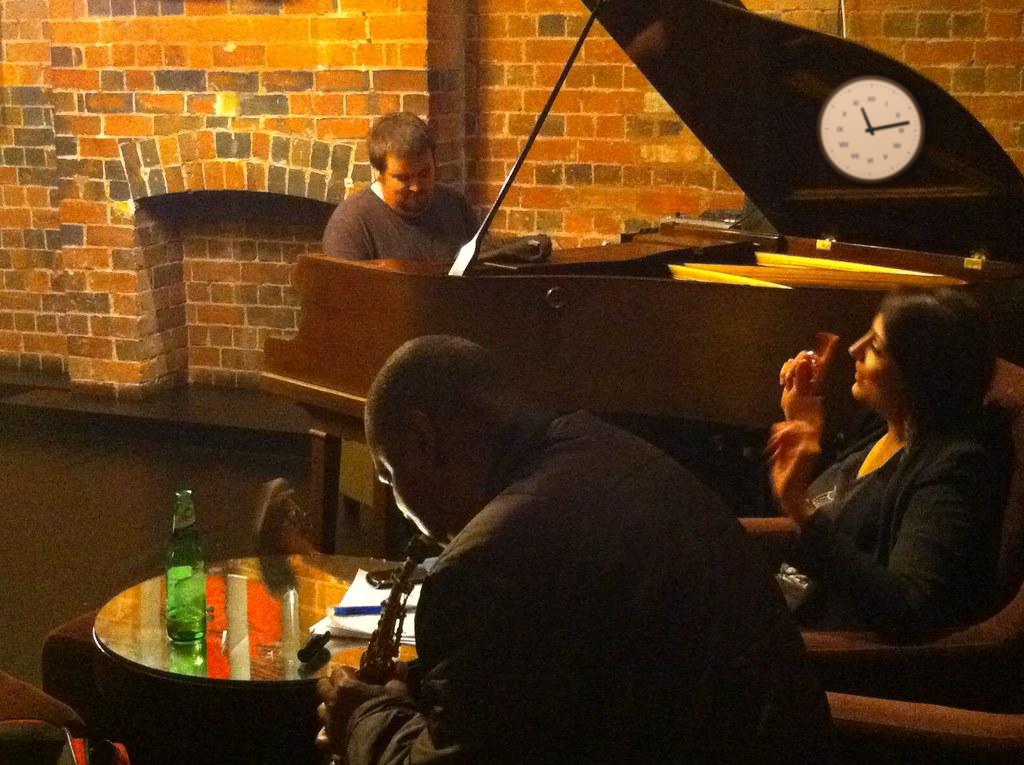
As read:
{"hour": 11, "minute": 13}
